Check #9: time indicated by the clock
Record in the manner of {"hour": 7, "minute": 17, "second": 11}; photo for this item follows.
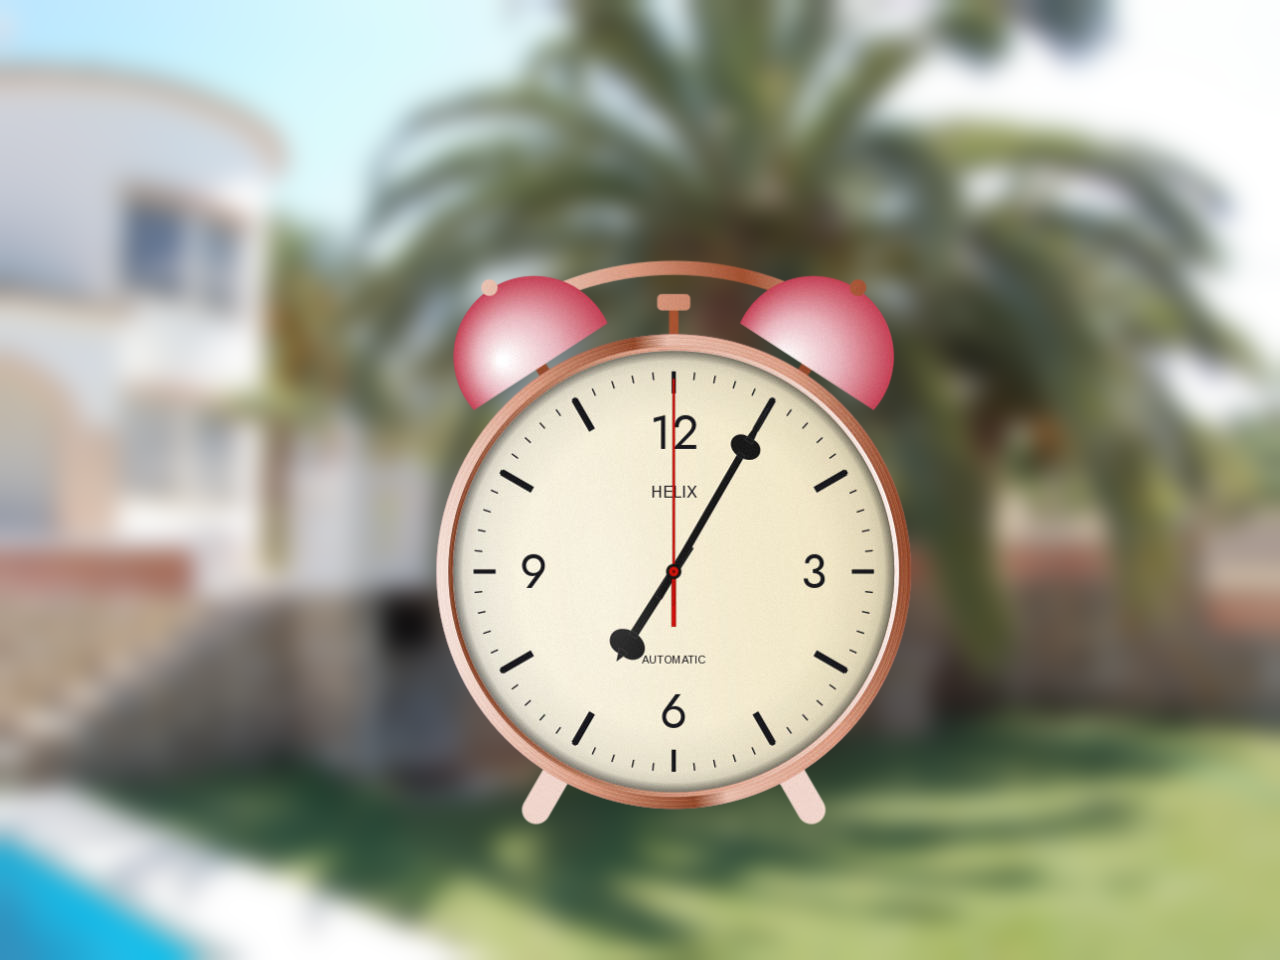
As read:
{"hour": 7, "minute": 5, "second": 0}
